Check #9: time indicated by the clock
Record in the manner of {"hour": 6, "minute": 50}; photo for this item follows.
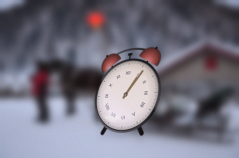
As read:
{"hour": 1, "minute": 6}
